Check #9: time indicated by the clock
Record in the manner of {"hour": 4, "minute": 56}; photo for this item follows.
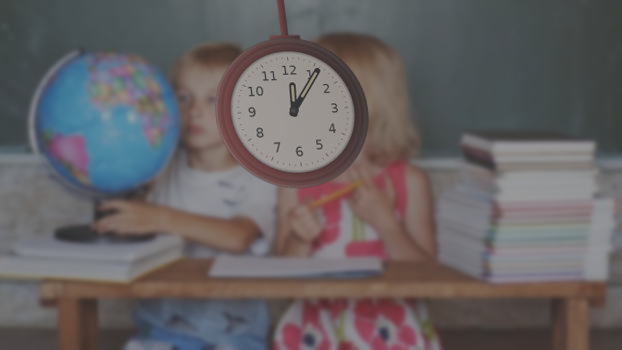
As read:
{"hour": 12, "minute": 6}
